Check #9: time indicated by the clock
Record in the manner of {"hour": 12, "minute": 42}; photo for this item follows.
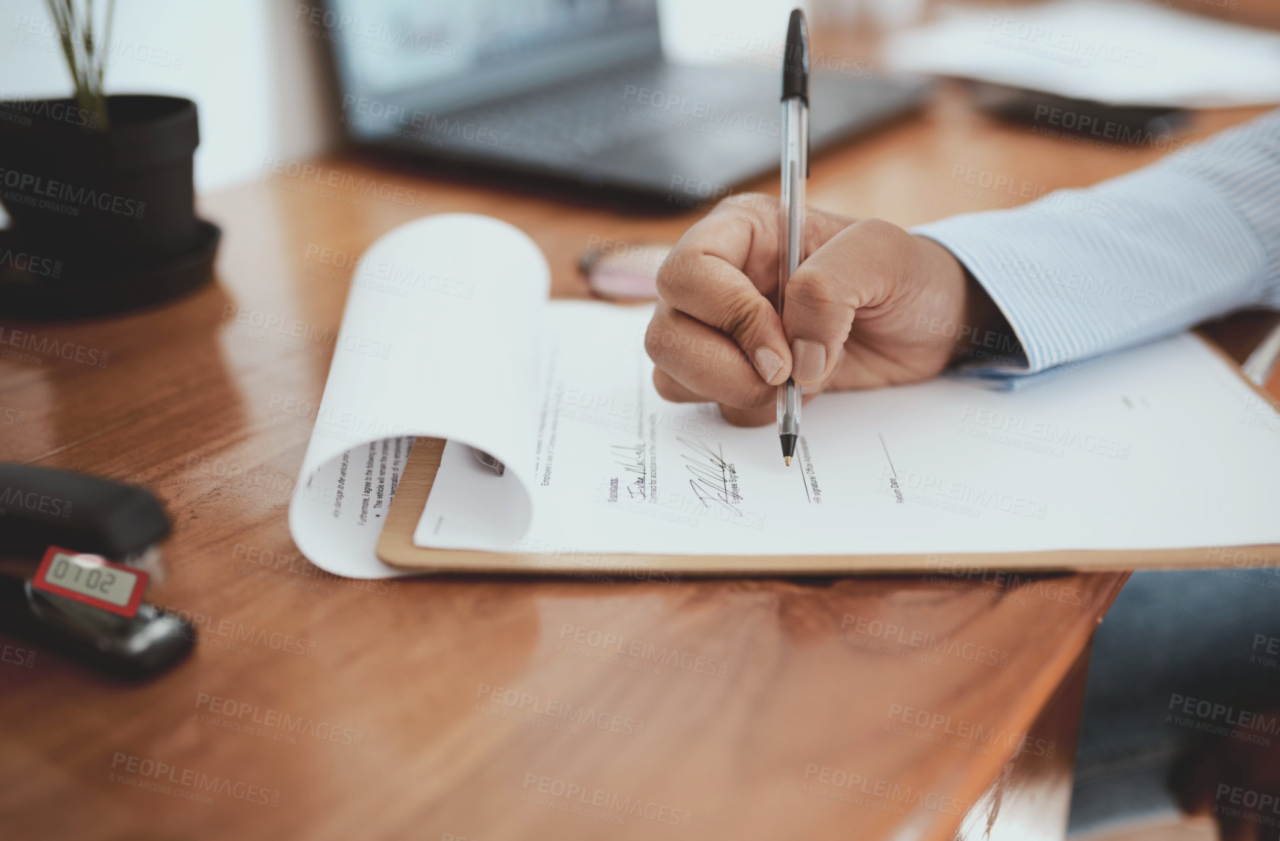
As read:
{"hour": 7, "minute": 2}
